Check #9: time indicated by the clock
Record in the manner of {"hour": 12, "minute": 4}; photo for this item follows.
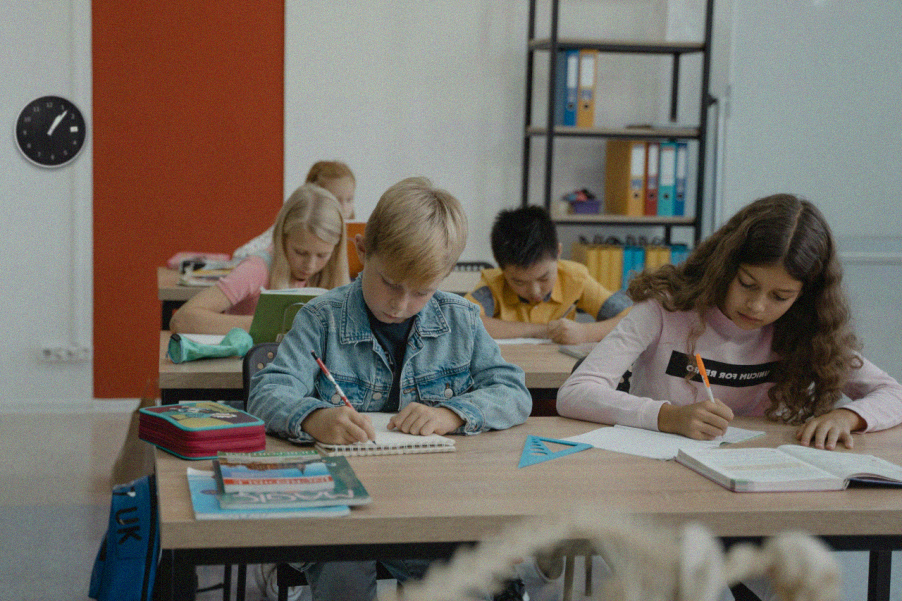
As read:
{"hour": 1, "minute": 7}
